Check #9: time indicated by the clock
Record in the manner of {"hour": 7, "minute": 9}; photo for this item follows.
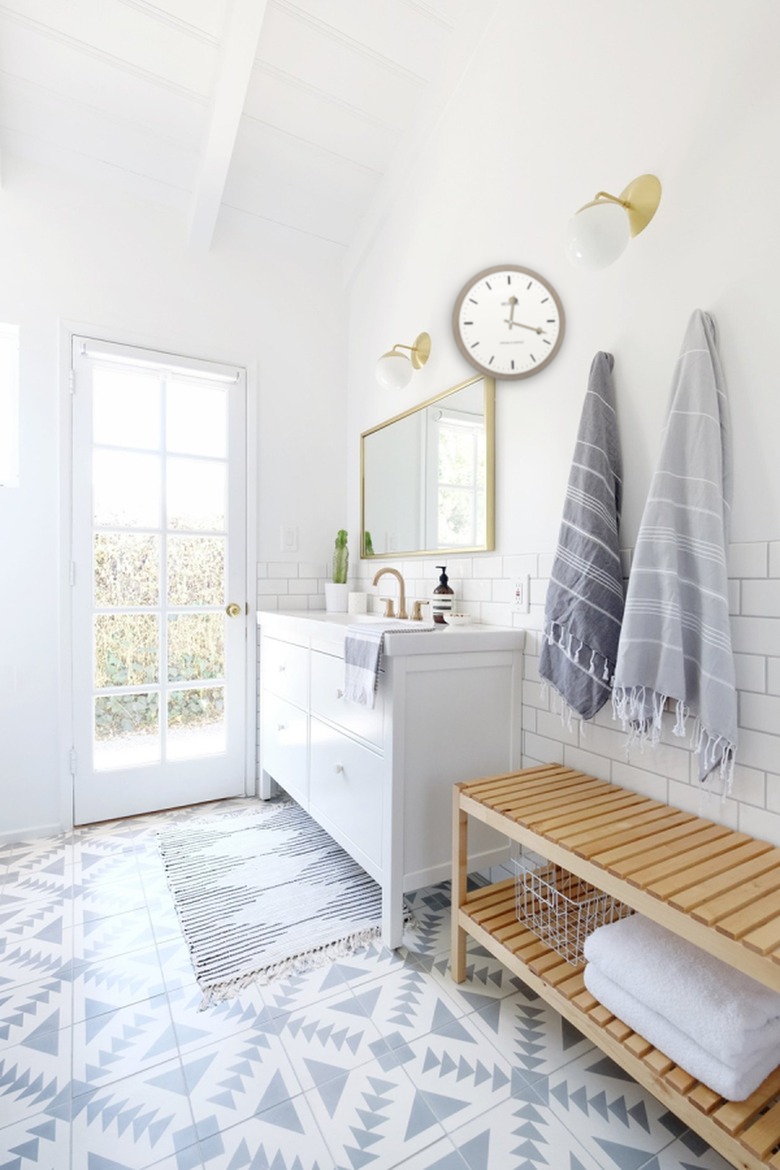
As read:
{"hour": 12, "minute": 18}
